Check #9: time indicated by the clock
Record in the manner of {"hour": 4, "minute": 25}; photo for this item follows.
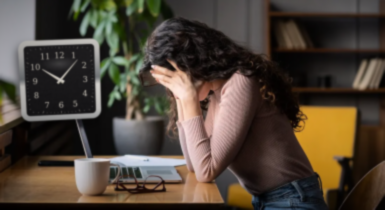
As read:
{"hour": 10, "minute": 7}
